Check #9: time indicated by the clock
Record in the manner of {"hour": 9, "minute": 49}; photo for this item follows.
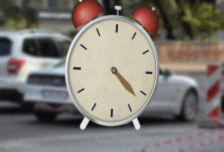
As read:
{"hour": 4, "minute": 22}
